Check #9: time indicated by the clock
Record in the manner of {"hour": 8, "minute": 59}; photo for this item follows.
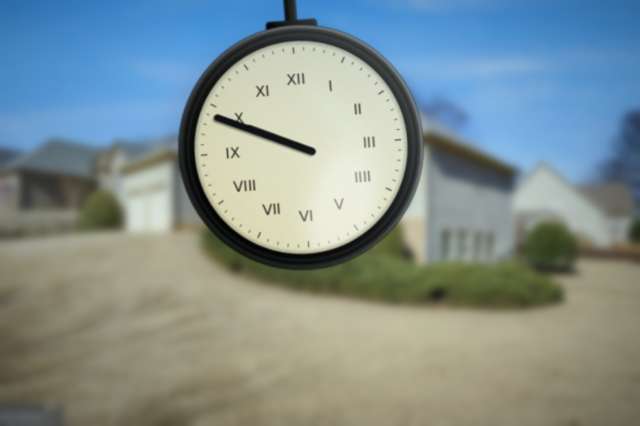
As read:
{"hour": 9, "minute": 49}
